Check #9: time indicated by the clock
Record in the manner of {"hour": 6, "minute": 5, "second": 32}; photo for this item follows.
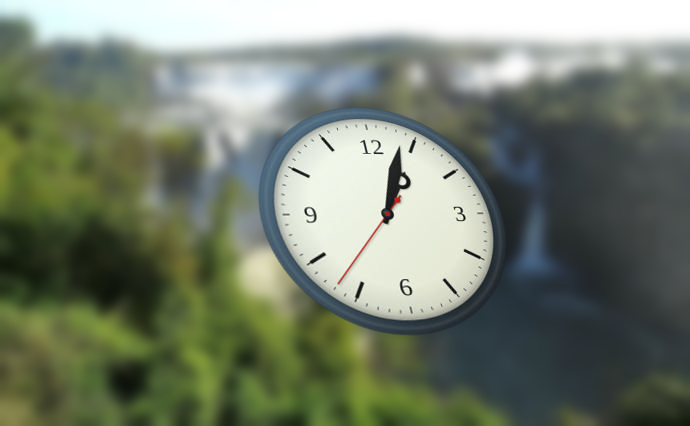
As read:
{"hour": 1, "minute": 3, "second": 37}
